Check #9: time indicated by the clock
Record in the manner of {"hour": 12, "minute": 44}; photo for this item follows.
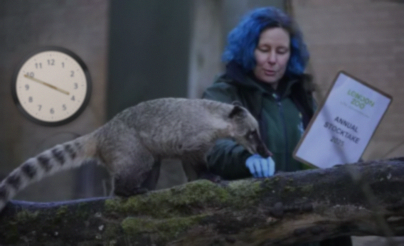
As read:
{"hour": 3, "minute": 49}
